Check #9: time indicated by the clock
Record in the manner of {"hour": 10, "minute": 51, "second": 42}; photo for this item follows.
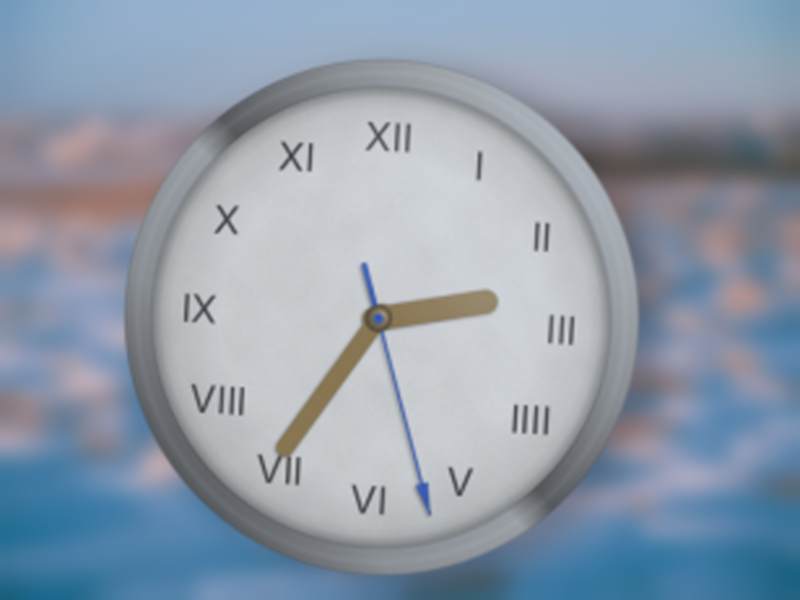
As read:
{"hour": 2, "minute": 35, "second": 27}
